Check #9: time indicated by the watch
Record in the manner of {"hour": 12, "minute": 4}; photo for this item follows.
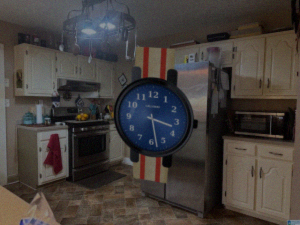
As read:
{"hour": 3, "minute": 28}
